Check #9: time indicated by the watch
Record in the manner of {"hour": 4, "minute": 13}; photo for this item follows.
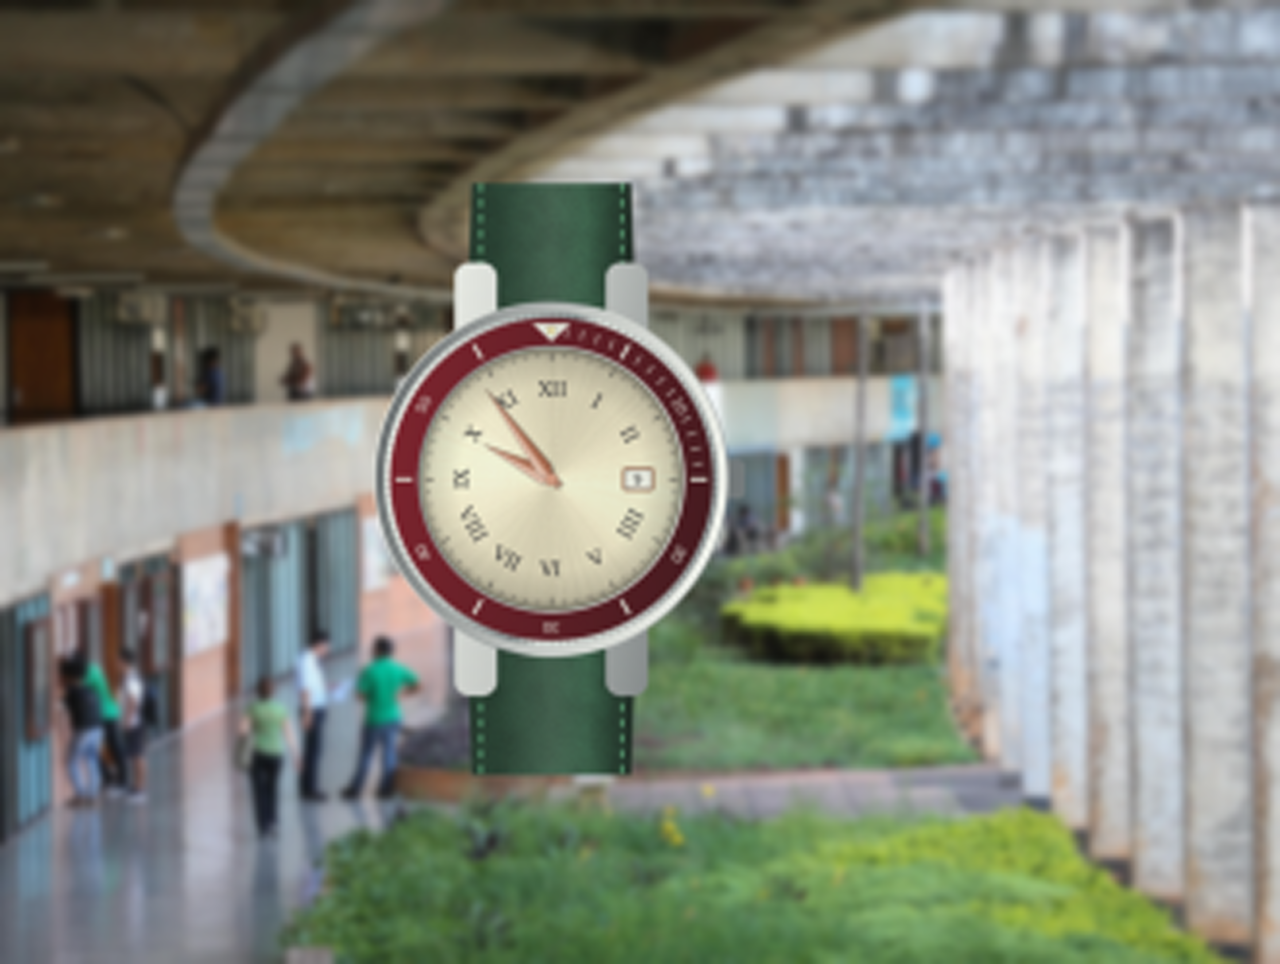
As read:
{"hour": 9, "minute": 54}
